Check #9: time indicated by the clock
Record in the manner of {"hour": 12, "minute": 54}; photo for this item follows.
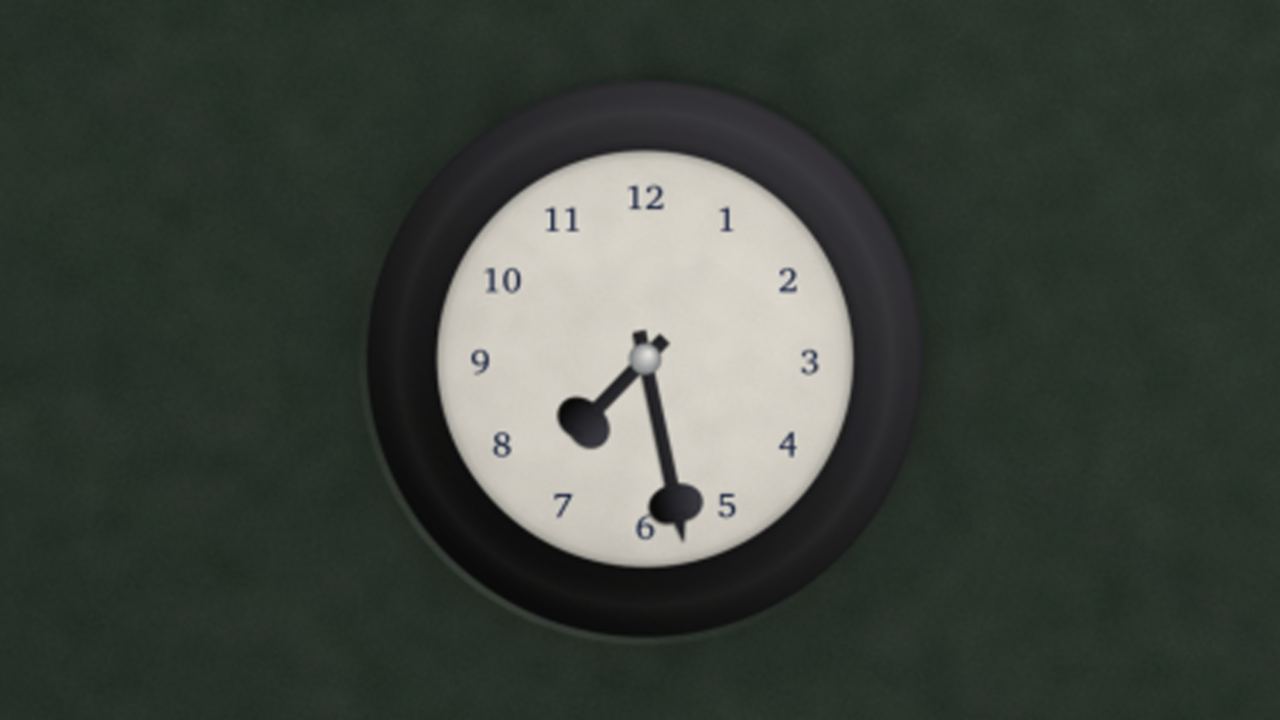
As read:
{"hour": 7, "minute": 28}
